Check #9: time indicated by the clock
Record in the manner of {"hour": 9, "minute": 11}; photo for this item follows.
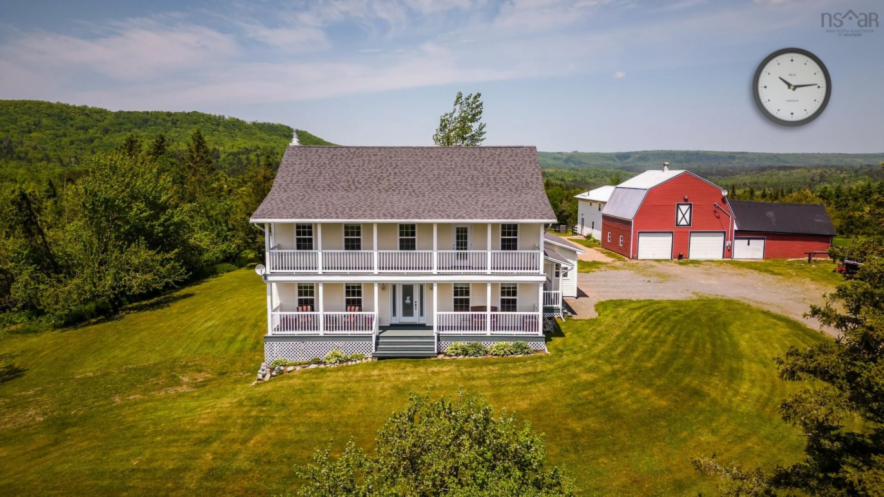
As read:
{"hour": 10, "minute": 14}
